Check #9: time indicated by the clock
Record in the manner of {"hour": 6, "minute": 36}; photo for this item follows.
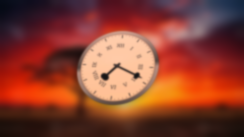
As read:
{"hour": 7, "minute": 19}
